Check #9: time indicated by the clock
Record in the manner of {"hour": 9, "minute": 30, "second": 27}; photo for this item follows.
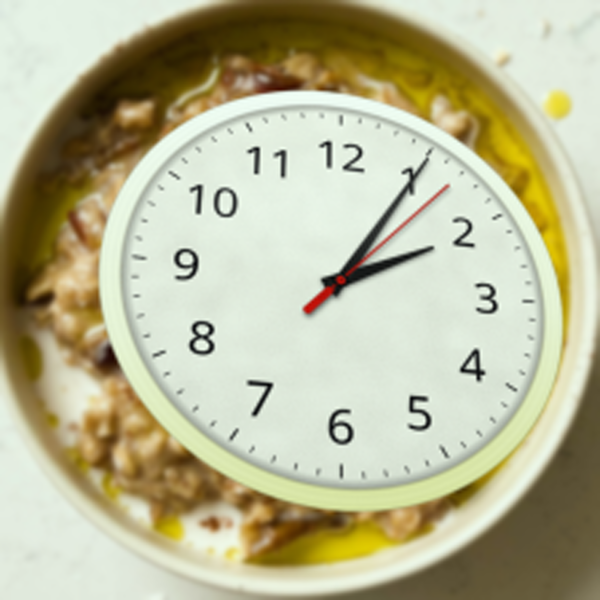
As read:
{"hour": 2, "minute": 5, "second": 7}
